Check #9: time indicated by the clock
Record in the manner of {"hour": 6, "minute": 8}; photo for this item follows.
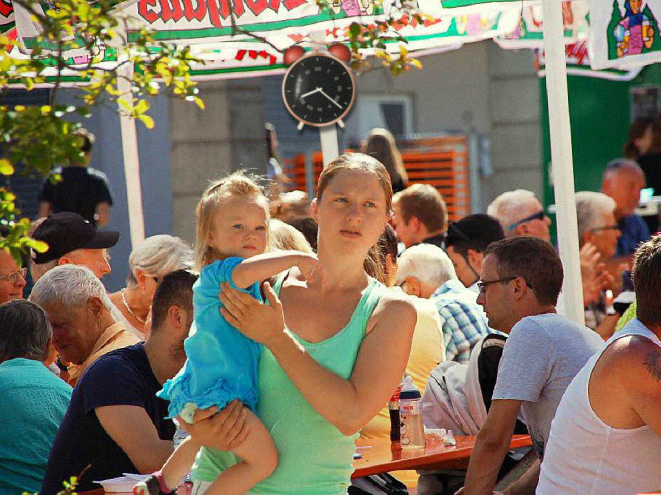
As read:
{"hour": 8, "minute": 22}
